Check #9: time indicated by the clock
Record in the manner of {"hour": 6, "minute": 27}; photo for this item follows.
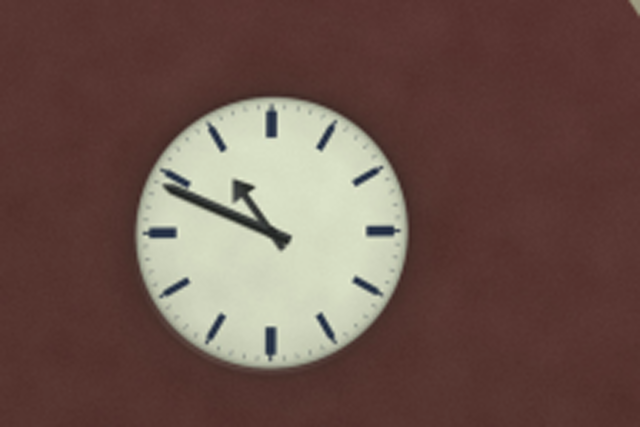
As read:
{"hour": 10, "minute": 49}
